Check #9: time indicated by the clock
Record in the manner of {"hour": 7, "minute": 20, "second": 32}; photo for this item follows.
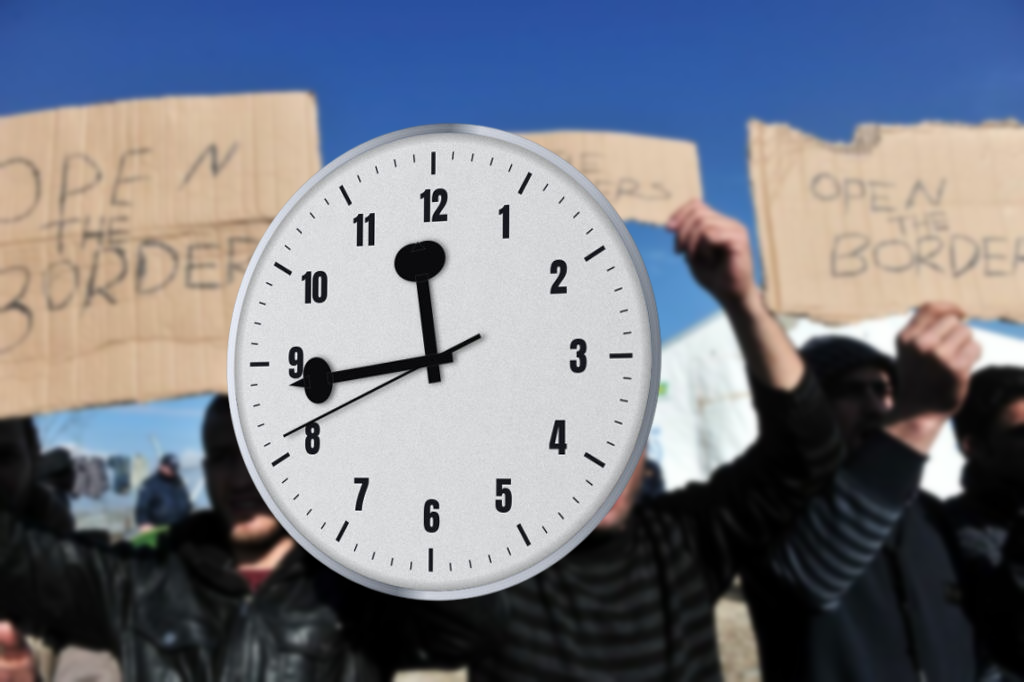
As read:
{"hour": 11, "minute": 43, "second": 41}
